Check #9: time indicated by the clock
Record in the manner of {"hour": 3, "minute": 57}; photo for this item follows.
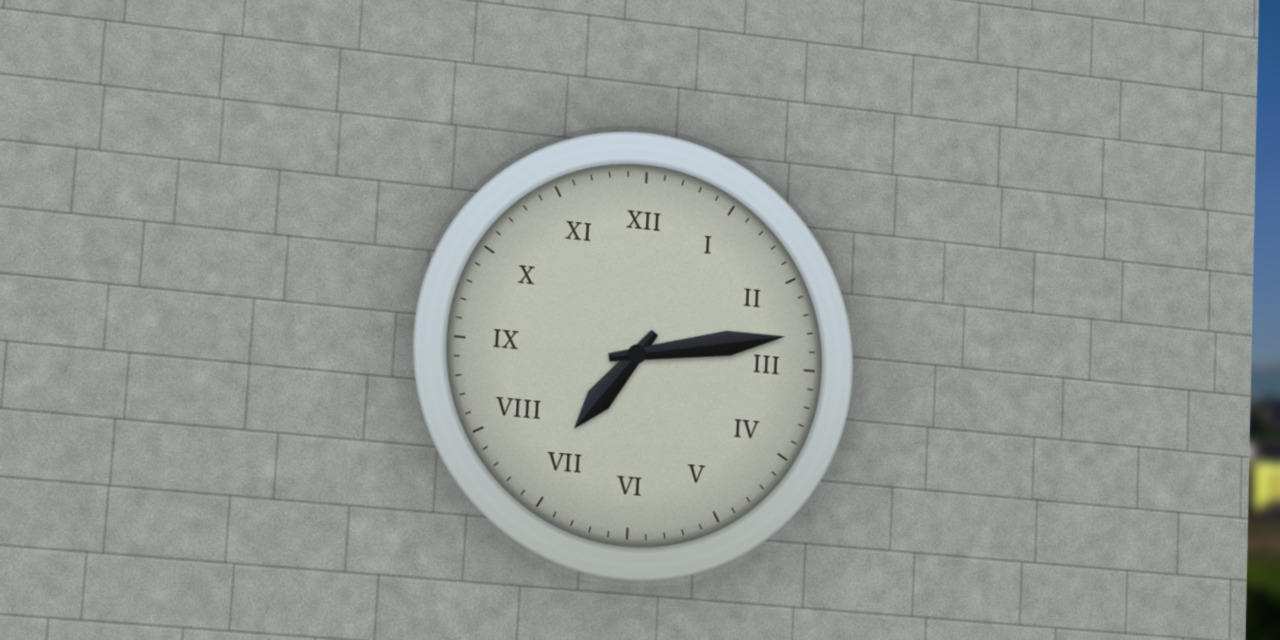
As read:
{"hour": 7, "minute": 13}
